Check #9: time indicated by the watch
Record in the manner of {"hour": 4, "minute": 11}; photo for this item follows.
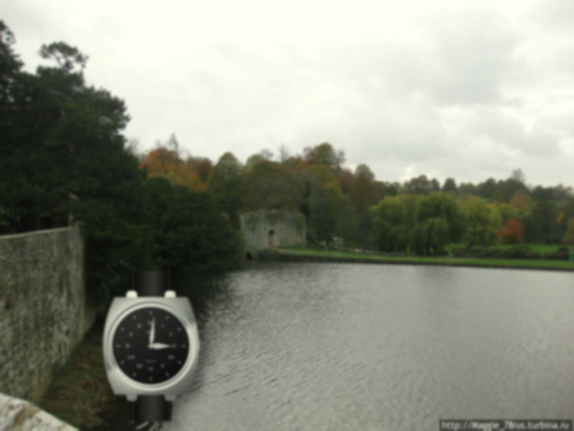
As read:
{"hour": 3, "minute": 1}
